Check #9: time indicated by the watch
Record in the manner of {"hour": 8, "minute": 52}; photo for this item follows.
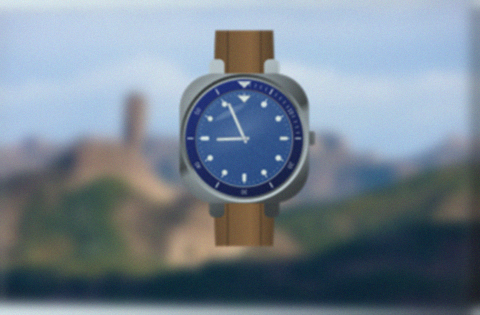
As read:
{"hour": 8, "minute": 56}
